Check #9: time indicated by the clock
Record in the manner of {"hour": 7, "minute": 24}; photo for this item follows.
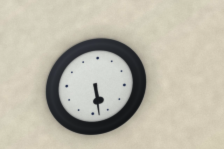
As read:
{"hour": 5, "minute": 28}
